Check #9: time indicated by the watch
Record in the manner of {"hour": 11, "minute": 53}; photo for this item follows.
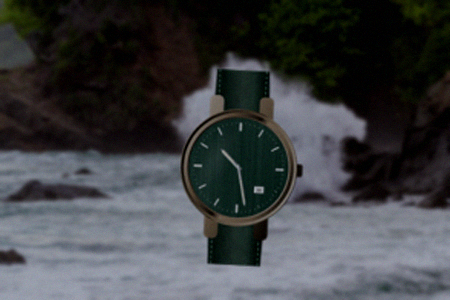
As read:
{"hour": 10, "minute": 28}
